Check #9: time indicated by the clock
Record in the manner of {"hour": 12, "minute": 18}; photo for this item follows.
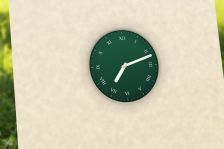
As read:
{"hour": 7, "minute": 12}
